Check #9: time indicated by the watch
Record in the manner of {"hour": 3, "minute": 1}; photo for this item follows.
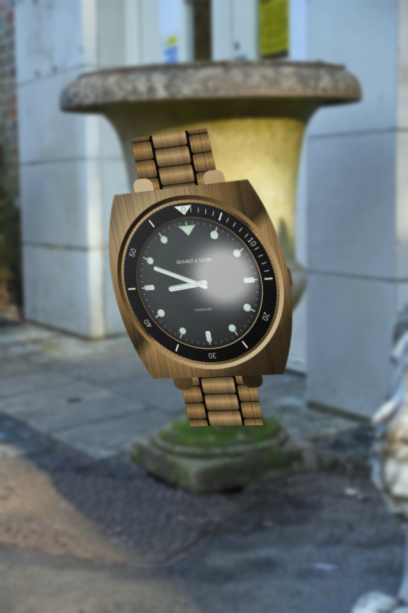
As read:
{"hour": 8, "minute": 49}
